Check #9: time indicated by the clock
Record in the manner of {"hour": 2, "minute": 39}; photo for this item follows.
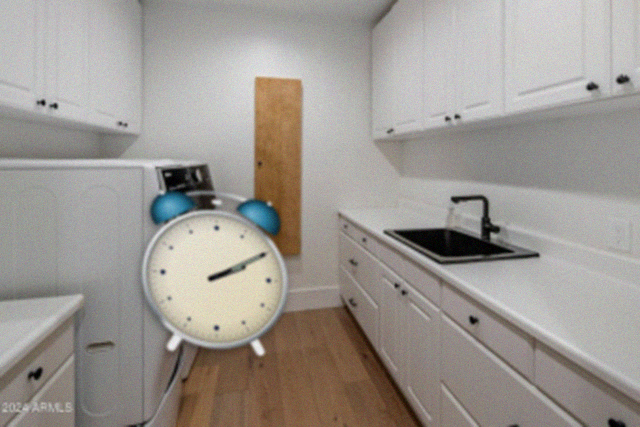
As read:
{"hour": 2, "minute": 10}
